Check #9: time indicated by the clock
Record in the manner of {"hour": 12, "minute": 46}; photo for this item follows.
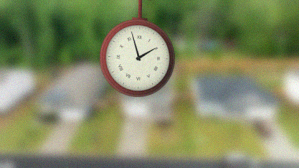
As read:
{"hour": 1, "minute": 57}
